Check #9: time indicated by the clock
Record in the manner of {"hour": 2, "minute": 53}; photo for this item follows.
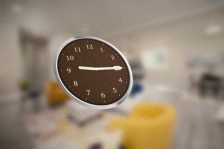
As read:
{"hour": 9, "minute": 15}
